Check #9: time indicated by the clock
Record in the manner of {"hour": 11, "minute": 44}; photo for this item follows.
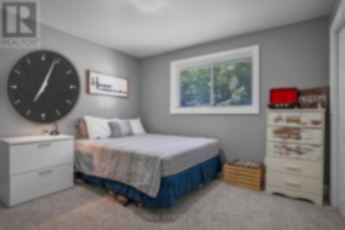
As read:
{"hour": 7, "minute": 4}
